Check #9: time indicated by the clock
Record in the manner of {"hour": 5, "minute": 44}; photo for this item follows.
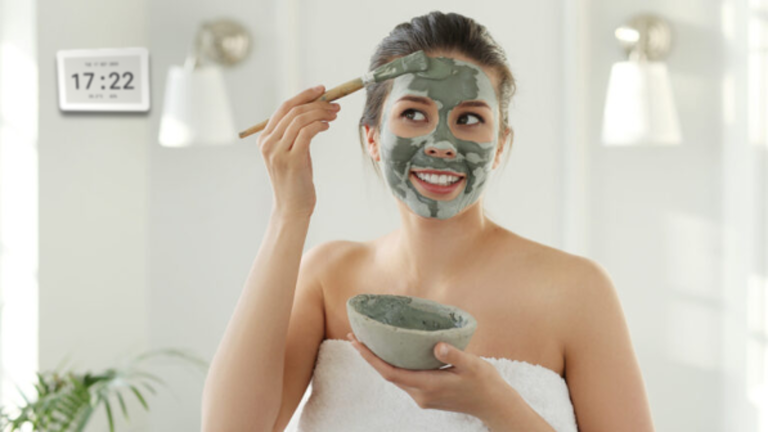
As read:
{"hour": 17, "minute": 22}
